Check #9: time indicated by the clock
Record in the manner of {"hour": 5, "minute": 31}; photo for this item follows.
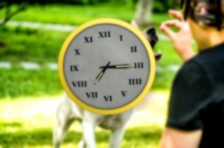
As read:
{"hour": 7, "minute": 15}
